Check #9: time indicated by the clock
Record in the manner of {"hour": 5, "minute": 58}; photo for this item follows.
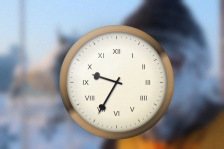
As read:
{"hour": 9, "minute": 35}
